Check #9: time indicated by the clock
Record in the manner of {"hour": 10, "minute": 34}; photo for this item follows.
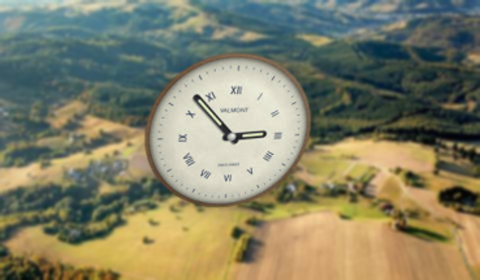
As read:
{"hour": 2, "minute": 53}
